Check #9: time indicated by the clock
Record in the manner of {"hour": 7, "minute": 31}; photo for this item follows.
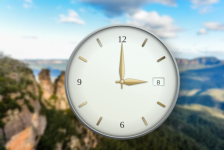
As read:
{"hour": 3, "minute": 0}
